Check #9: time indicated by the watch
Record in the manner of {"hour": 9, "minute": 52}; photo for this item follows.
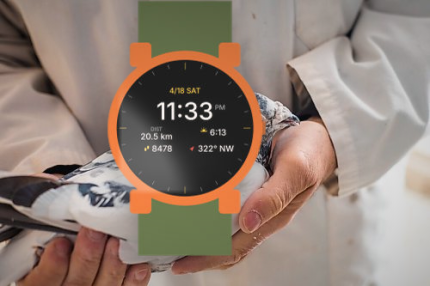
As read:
{"hour": 11, "minute": 33}
